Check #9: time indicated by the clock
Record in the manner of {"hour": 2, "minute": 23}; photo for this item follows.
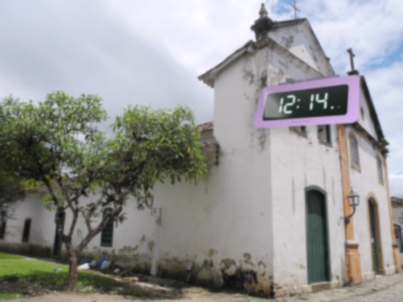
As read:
{"hour": 12, "minute": 14}
